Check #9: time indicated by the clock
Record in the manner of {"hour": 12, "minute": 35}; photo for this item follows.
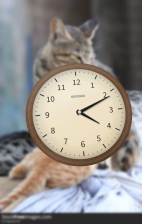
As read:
{"hour": 4, "minute": 11}
